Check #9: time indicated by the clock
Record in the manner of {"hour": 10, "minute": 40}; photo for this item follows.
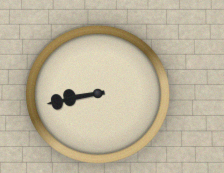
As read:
{"hour": 8, "minute": 43}
